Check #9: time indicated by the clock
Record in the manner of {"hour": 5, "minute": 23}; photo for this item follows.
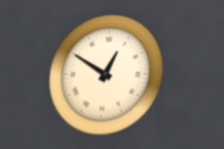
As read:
{"hour": 12, "minute": 50}
